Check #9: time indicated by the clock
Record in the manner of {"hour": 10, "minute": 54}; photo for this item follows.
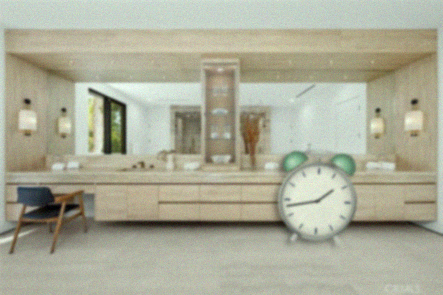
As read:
{"hour": 1, "minute": 43}
